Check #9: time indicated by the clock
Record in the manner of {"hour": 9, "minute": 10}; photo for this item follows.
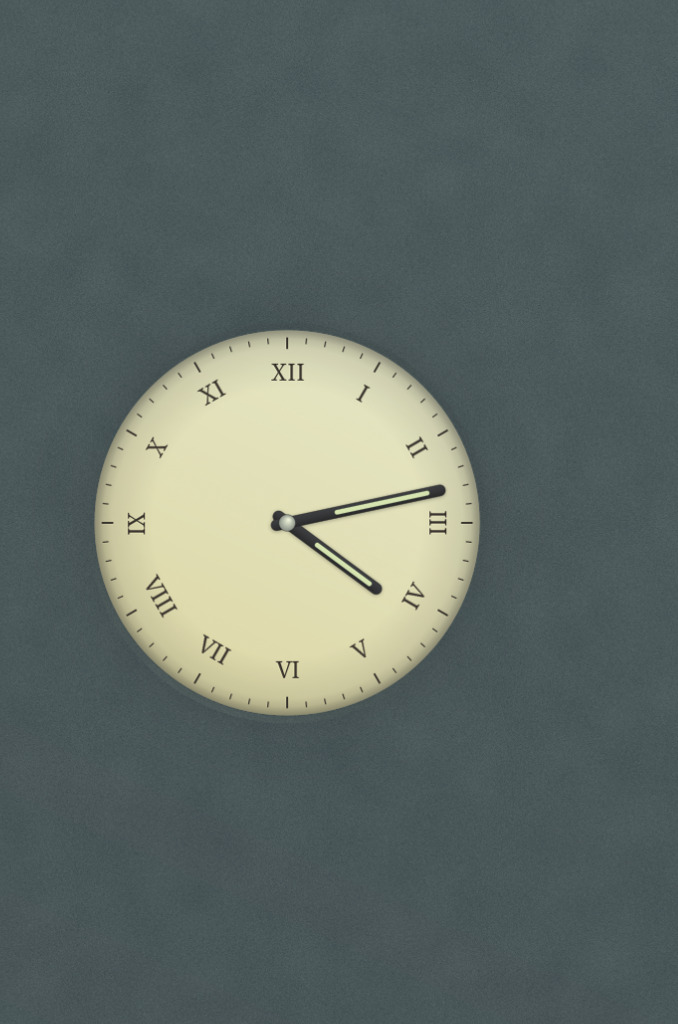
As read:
{"hour": 4, "minute": 13}
